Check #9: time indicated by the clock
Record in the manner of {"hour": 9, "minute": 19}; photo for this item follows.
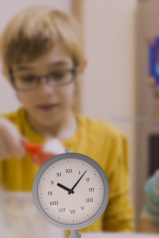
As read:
{"hour": 10, "minute": 7}
